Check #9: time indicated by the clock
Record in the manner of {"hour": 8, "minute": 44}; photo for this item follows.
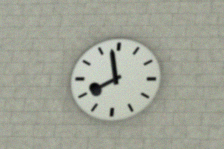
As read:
{"hour": 7, "minute": 58}
